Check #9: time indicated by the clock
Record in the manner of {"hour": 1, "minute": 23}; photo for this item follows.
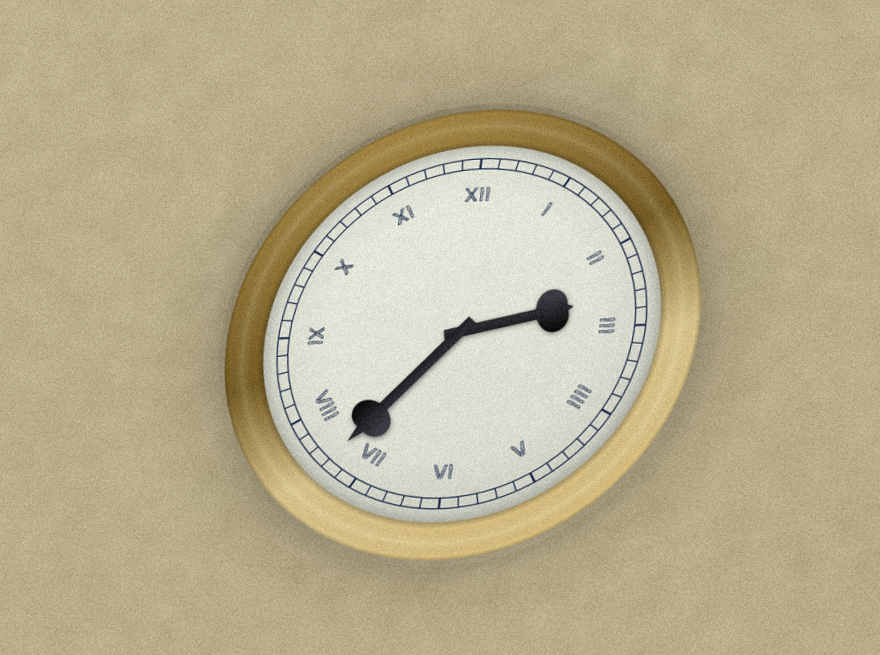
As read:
{"hour": 2, "minute": 37}
